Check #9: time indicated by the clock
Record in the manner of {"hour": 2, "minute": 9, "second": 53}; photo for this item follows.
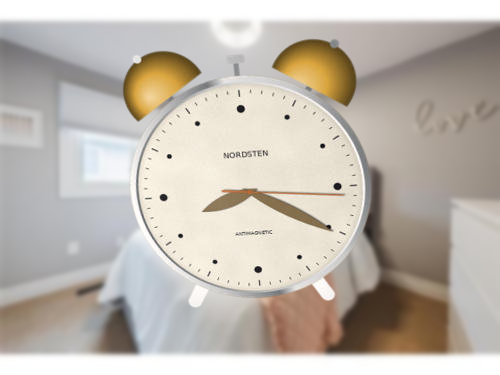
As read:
{"hour": 8, "minute": 20, "second": 16}
